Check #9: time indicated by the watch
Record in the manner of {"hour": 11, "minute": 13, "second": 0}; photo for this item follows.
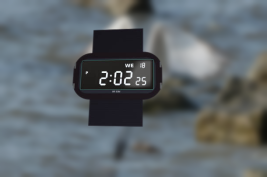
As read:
{"hour": 2, "minute": 2, "second": 25}
